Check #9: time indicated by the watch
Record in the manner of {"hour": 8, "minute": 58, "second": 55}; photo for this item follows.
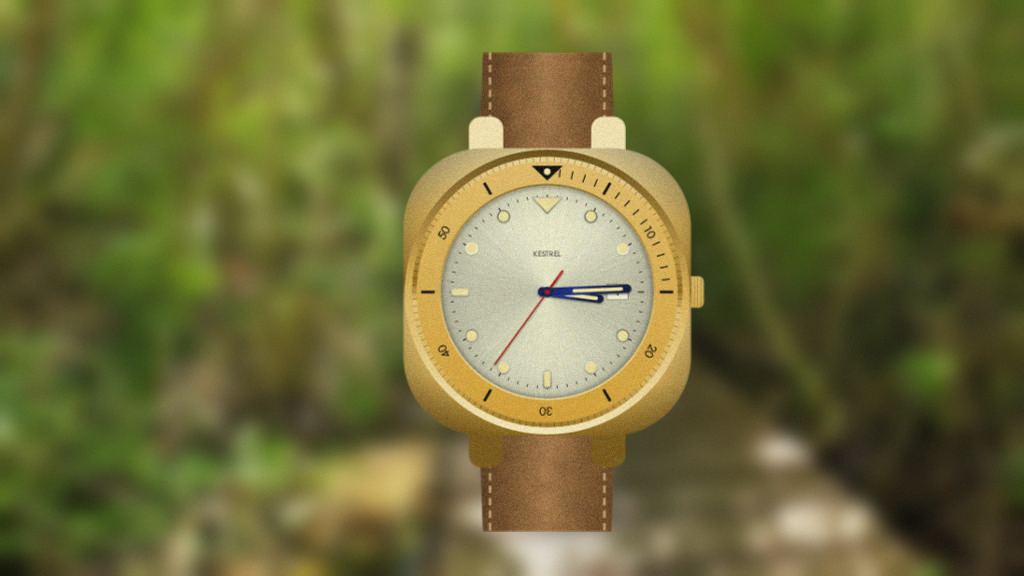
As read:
{"hour": 3, "minute": 14, "second": 36}
